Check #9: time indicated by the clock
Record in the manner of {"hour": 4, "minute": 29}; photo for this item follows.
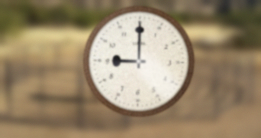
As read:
{"hour": 9, "minute": 0}
